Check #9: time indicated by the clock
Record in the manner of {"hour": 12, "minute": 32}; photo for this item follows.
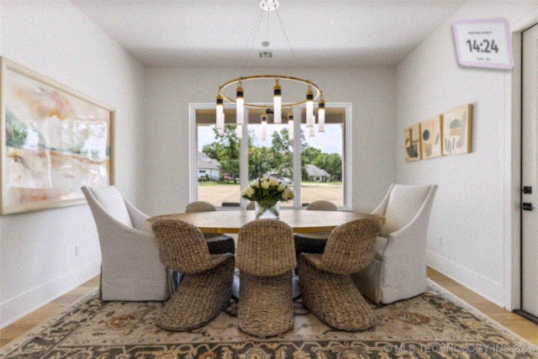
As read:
{"hour": 14, "minute": 24}
